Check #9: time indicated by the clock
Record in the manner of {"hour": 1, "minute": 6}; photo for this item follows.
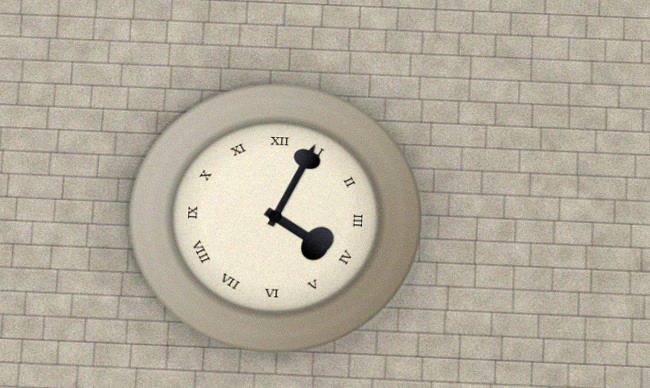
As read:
{"hour": 4, "minute": 4}
